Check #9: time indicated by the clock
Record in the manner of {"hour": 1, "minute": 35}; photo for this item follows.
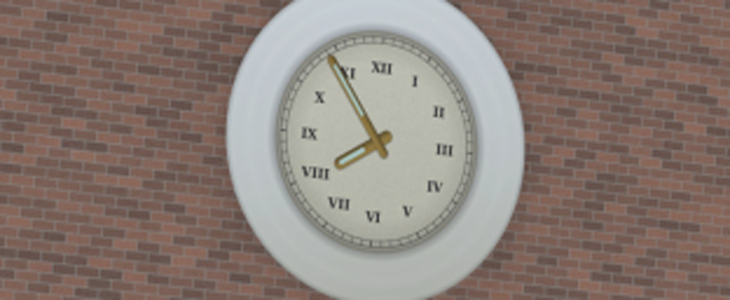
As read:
{"hour": 7, "minute": 54}
